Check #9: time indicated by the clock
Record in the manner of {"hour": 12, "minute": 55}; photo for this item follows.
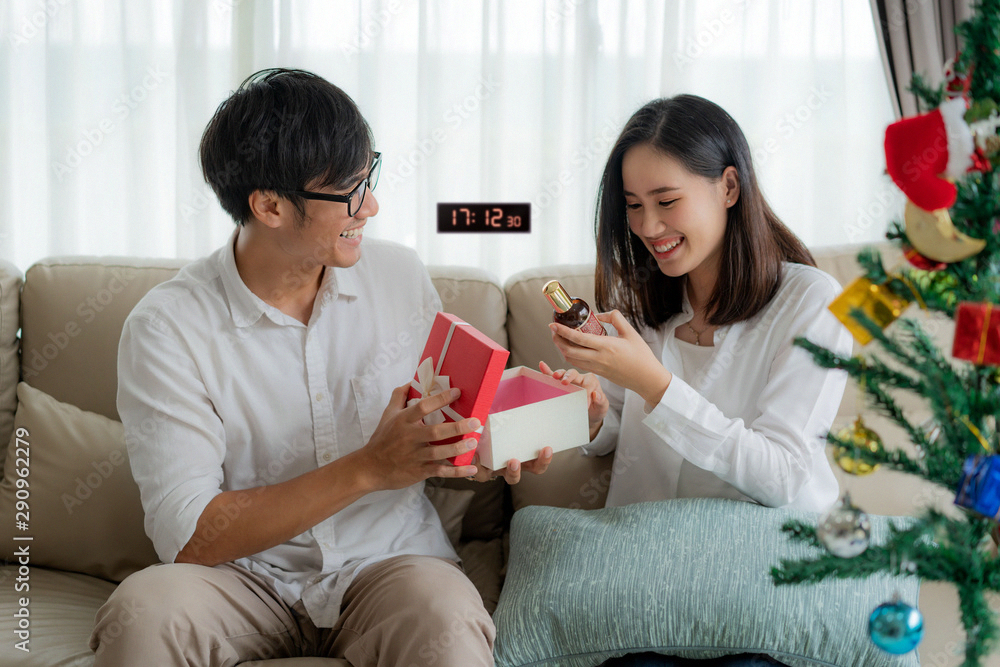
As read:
{"hour": 17, "minute": 12}
